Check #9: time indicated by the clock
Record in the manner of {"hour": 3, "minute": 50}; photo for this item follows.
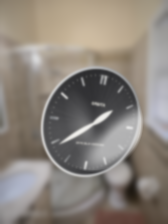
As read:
{"hour": 1, "minute": 39}
